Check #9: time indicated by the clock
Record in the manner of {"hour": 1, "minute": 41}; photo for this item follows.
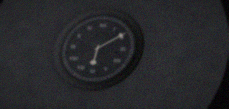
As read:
{"hour": 6, "minute": 9}
